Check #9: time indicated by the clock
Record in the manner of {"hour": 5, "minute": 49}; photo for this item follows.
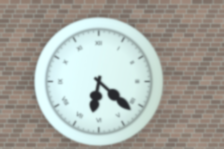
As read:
{"hour": 6, "minute": 22}
